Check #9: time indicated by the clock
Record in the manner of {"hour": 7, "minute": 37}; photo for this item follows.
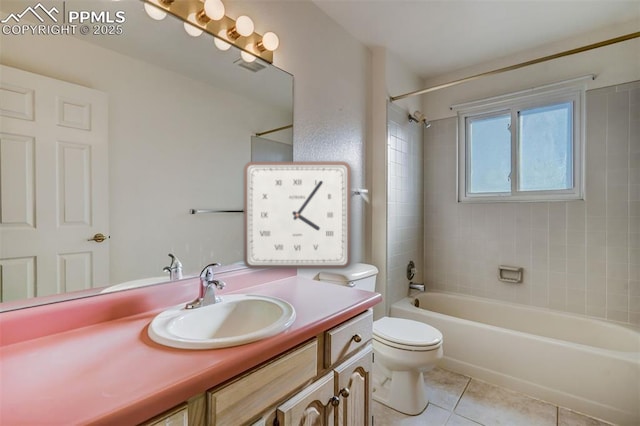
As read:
{"hour": 4, "minute": 6}
